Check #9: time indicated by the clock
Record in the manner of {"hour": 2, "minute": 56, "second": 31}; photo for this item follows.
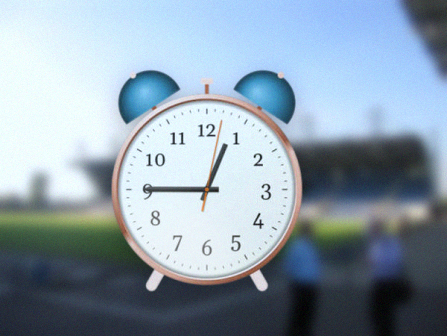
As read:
{"hour": 12, "minute": 45, "second": 2}
